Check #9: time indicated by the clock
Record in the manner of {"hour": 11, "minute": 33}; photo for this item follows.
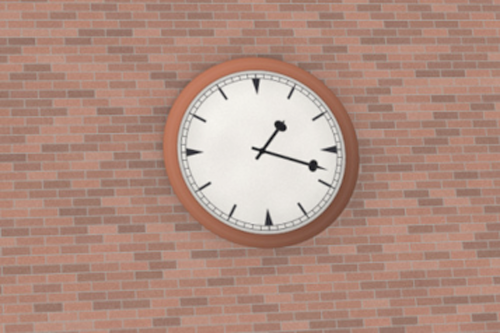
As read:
{"hour": 1, "minute": 18}
